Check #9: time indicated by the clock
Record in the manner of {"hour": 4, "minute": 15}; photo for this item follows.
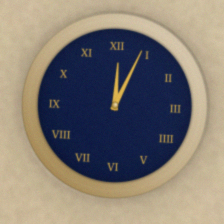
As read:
{"hour": 12, "minute": 4}
